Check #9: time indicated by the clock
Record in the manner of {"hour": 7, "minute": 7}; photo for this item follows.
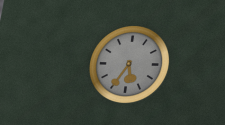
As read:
{"hour": 5, "minute": 35}
